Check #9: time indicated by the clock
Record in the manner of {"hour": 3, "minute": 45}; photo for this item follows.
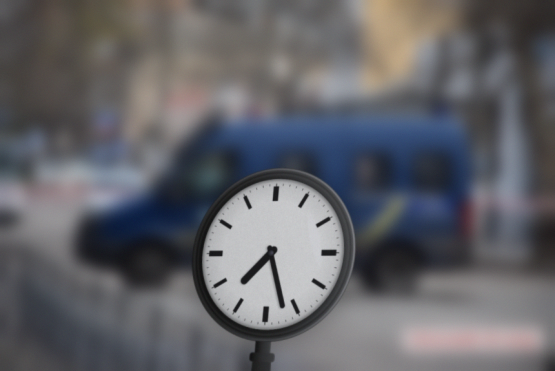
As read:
{"hour": 7, "minute": 27}
